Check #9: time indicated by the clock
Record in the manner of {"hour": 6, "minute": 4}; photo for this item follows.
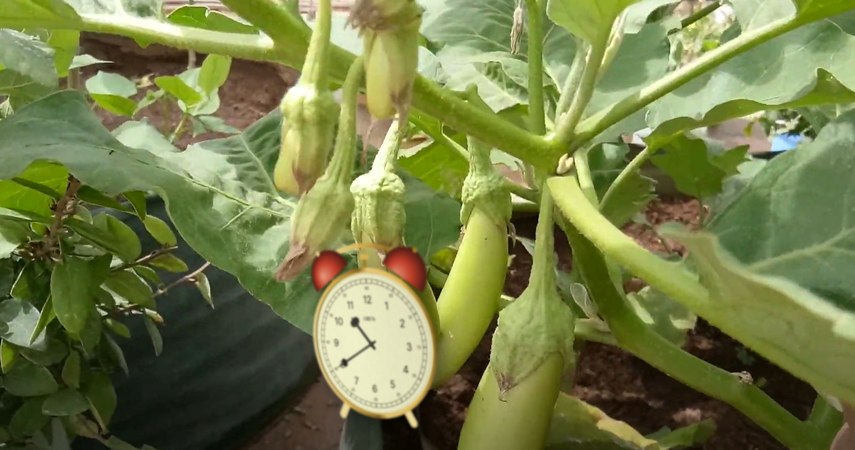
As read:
{"hour": 10, "minute": 40}
